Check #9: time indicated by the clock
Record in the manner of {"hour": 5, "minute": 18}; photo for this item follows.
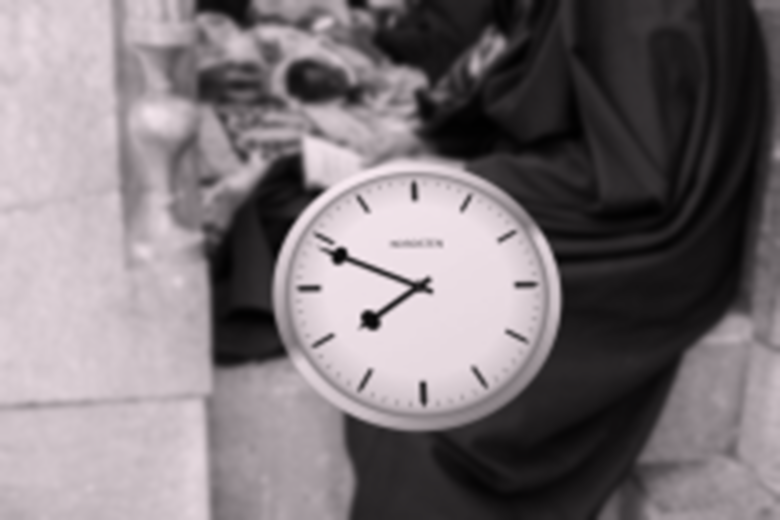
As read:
{"hour": 7, "minute": 49}
